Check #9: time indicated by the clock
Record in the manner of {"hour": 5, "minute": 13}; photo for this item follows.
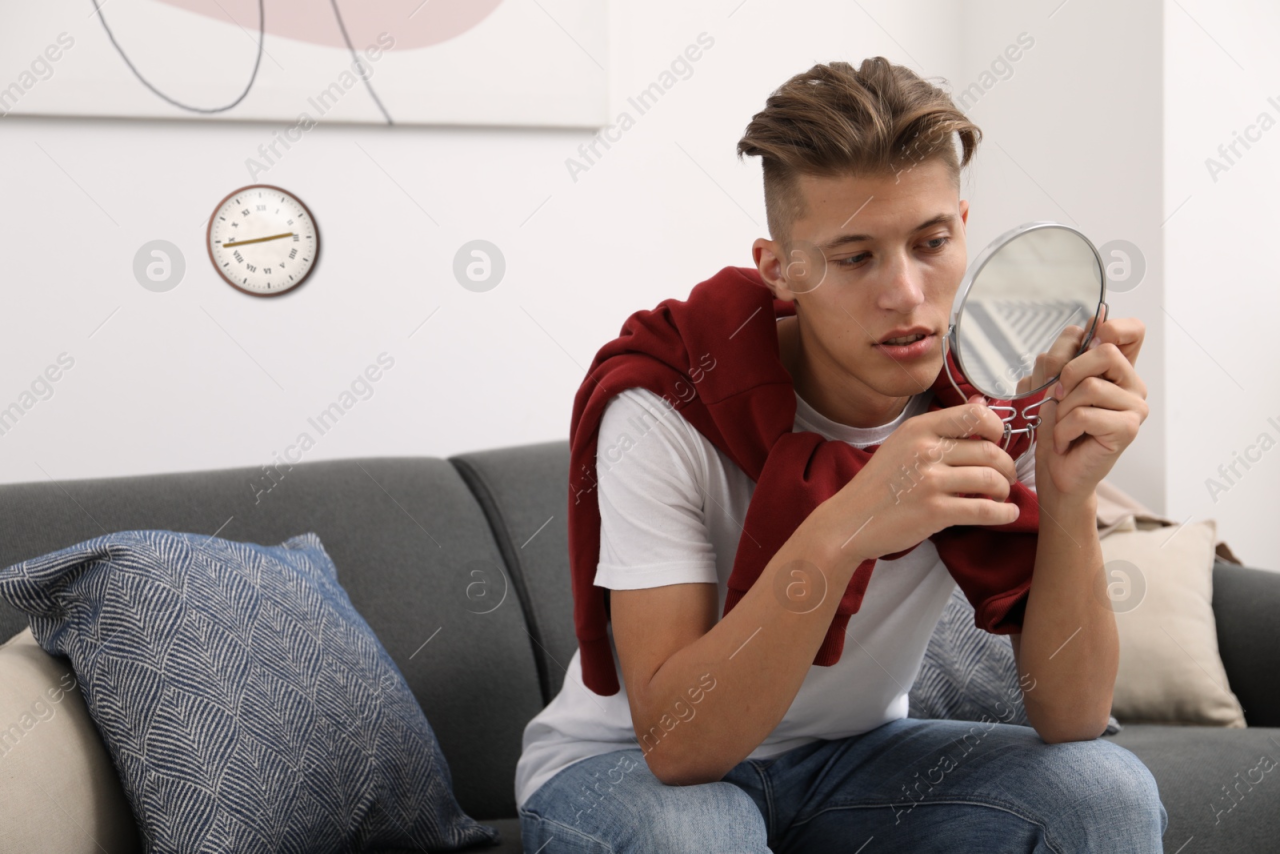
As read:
{"hour": 2, "minute": 44}
